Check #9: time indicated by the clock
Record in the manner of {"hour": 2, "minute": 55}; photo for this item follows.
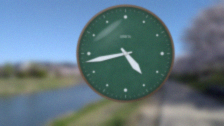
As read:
{"hour": 4, "minute": 43}
